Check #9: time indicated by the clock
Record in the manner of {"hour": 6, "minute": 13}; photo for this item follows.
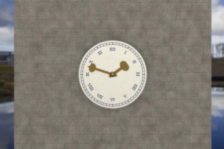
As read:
{"hour": 1, "minute": 48}
